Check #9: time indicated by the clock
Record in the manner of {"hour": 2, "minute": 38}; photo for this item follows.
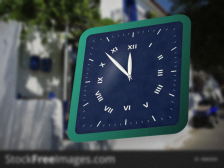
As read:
{"hour": 11, "minute": 53}
